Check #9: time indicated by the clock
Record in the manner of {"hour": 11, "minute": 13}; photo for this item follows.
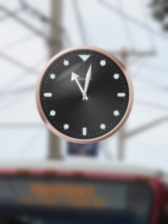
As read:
{"hour": 11, "minute": 2}
